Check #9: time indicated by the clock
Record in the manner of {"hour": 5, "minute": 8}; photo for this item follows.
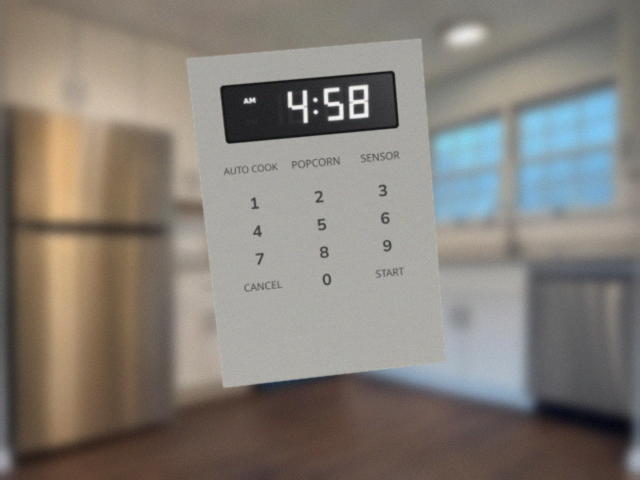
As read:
{"hour": 4, "minute": 58}
